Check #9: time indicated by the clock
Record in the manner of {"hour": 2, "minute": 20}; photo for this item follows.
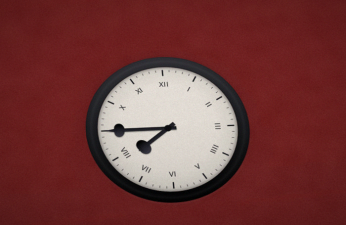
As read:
{"hour": 7, "minute": 45}
